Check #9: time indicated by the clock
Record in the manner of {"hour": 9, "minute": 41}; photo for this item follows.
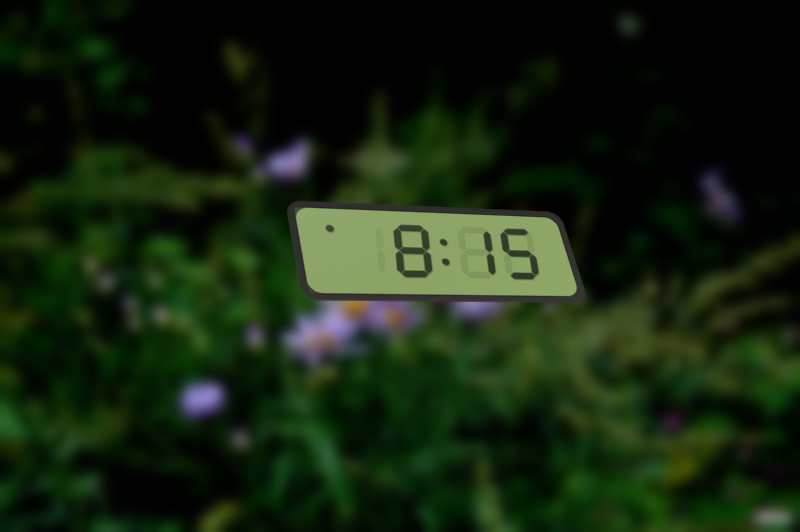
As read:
{"hour": 8, "minute": 15}
